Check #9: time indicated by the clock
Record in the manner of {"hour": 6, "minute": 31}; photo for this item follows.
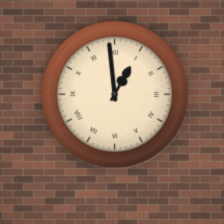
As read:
{"hour": 12, "minute": 59}
